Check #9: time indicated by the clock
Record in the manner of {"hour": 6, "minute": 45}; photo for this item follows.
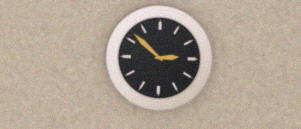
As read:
{"hour": 2, "minute": 52}
